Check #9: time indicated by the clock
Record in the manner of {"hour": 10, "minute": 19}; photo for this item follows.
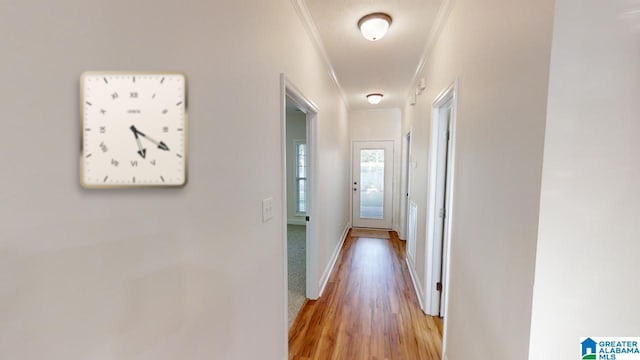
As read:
{"hour": 5, "minute": 20}
